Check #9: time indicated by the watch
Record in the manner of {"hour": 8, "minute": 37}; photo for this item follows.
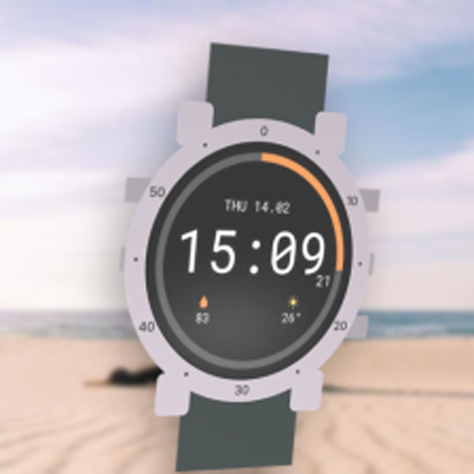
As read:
{"hour": 15, "minute": 9}
